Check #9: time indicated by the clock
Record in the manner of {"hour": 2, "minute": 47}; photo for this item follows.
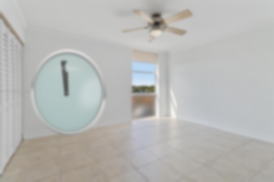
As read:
{"hour": 11, "minute": 59}
